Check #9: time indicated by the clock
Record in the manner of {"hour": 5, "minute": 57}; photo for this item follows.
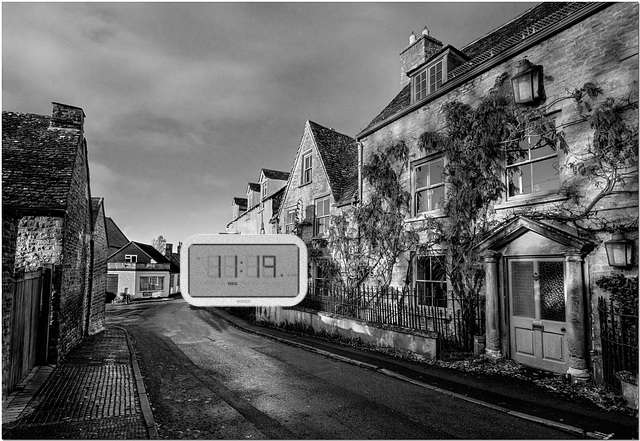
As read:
{"hour": 11, "minute": 19}
